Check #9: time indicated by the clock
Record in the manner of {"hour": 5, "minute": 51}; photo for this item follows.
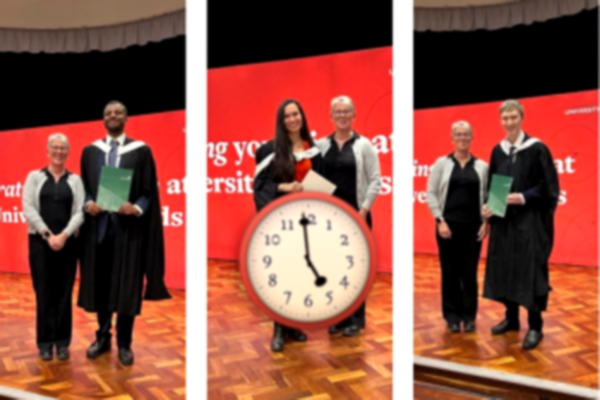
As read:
{"hour": 4, "minute": 59}
